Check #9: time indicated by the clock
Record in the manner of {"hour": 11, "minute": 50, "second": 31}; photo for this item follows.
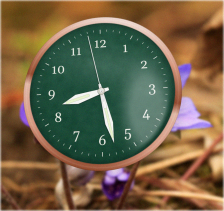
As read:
{"hour": 8, "minute": 27, "second": 58}
